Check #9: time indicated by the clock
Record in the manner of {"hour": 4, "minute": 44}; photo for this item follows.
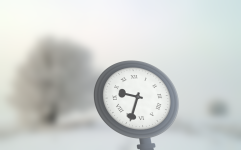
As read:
{"hour": 9, "minute": 34}
